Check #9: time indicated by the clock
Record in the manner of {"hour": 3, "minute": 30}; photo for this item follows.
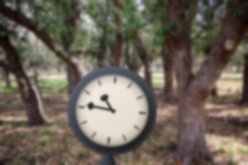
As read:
{"hour": 10, "minute": 46}
